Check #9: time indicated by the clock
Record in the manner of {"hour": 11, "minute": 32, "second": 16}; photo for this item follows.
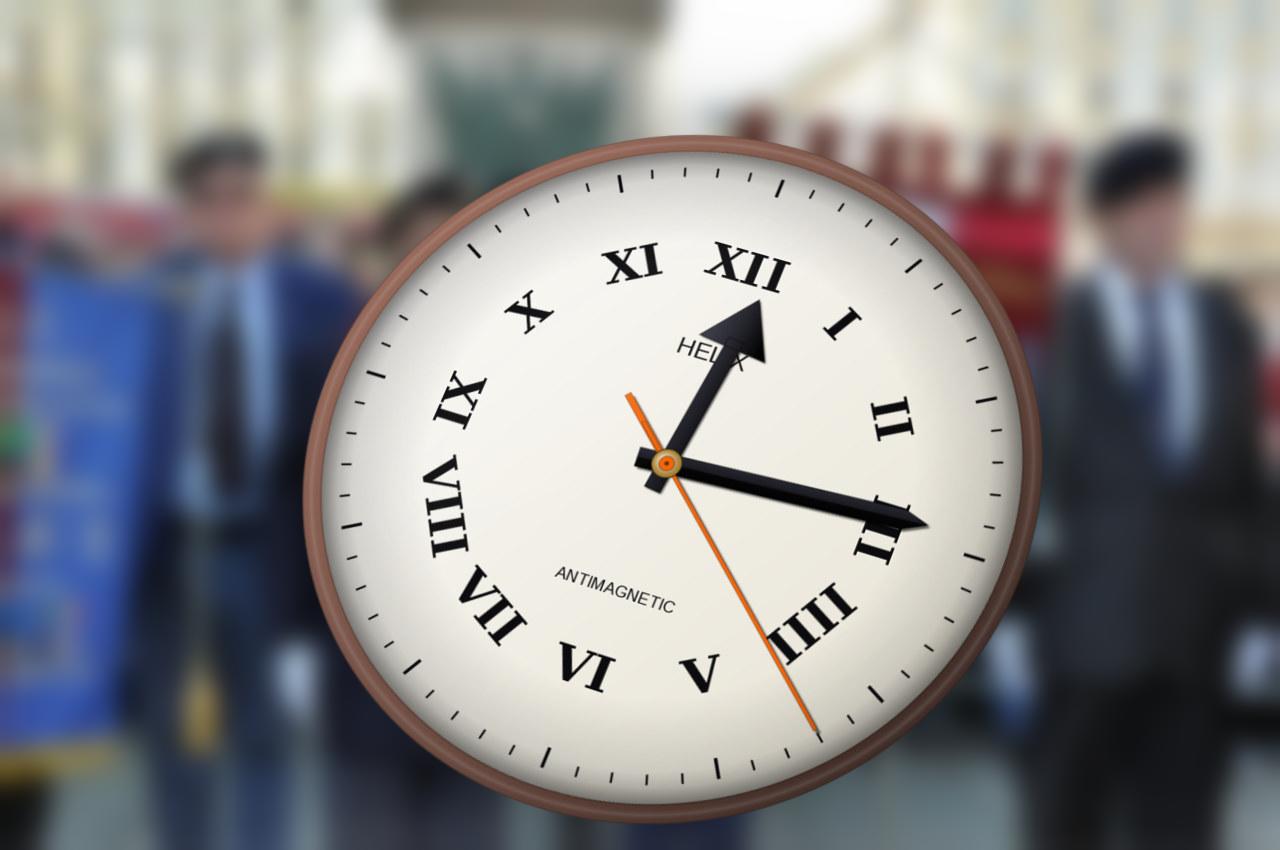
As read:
{"hour": 12, "minute": 14, "second": 22}
